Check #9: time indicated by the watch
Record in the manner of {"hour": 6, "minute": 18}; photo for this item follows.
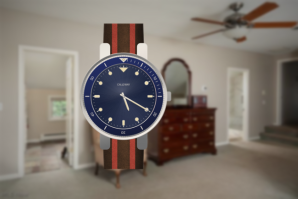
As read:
{"hour": 5, "minute": 20}
